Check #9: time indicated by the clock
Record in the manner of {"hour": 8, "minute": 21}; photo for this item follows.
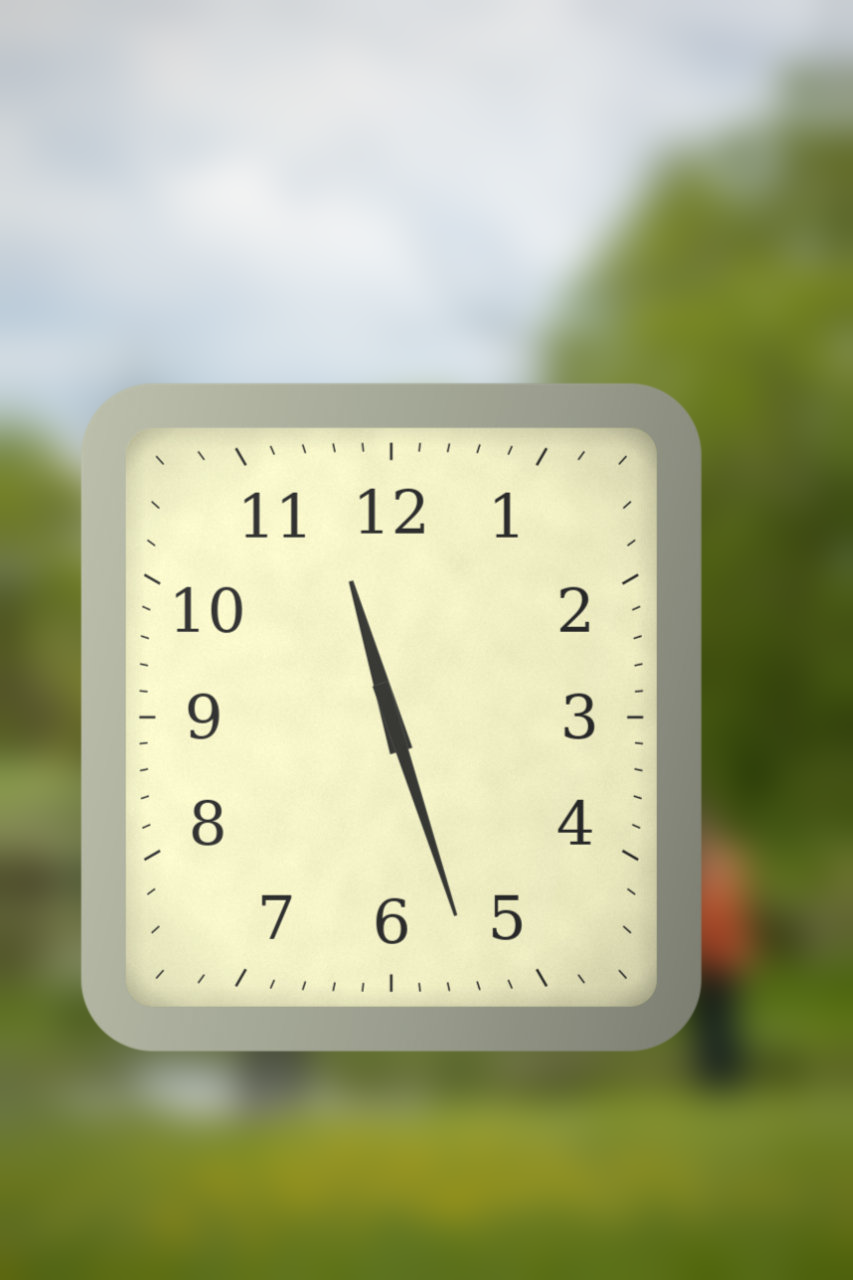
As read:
{"hour": 11, "minute": 27}
